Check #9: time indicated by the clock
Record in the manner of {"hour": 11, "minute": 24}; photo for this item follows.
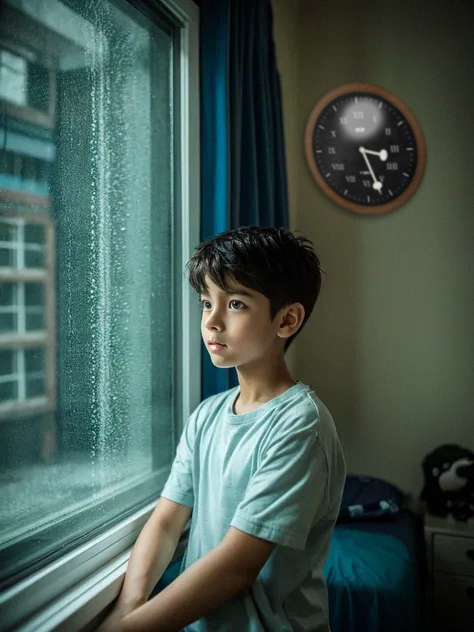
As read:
{"hour": 3, "minute": 27}
